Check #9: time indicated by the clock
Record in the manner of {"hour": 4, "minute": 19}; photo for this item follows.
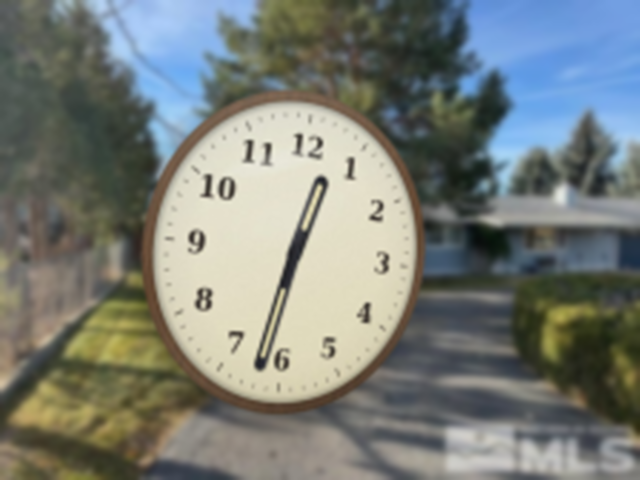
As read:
{"hour": 12, "minute": 32}
